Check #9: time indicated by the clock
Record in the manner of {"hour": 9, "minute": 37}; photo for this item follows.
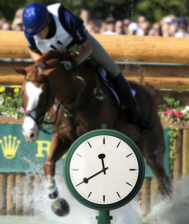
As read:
{"hour": 11, "minute": 40}
